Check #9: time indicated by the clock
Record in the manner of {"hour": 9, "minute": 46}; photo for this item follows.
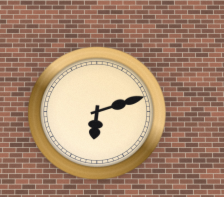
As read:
{"hour": 6, "minute": 12}
